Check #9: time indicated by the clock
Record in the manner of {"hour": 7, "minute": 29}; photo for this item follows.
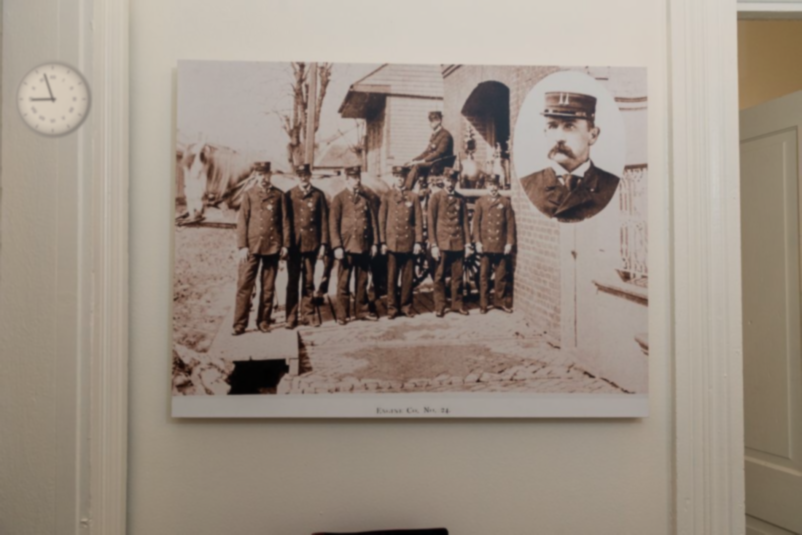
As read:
{"hour": 8, "minute": 57}
